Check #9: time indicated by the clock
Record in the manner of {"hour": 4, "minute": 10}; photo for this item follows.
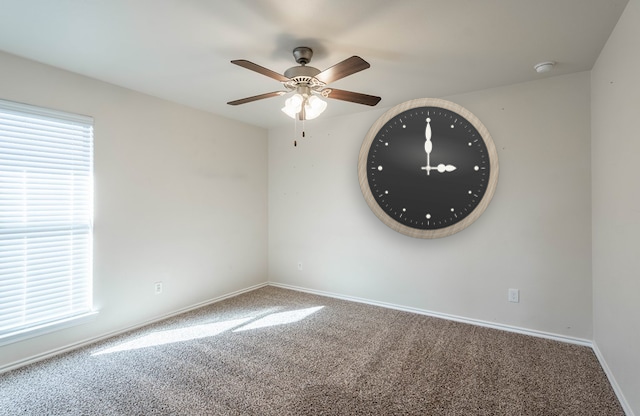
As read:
{"hour": 3, "minute": 0}
